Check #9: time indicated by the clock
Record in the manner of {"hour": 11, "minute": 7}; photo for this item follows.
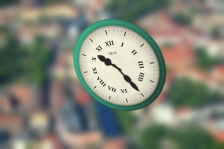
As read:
{"hour": 10, "minute": 25}
